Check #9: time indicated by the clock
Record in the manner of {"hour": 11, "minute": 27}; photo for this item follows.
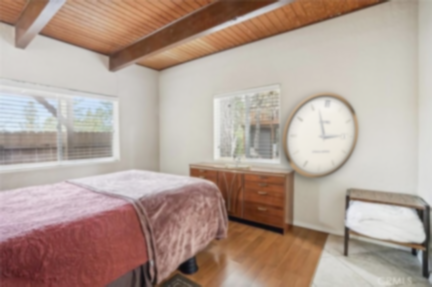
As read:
{"hour": 2, "minute": 57}
